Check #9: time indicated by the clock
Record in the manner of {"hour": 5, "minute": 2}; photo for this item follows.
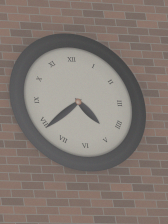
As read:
{"hour": 4, "minute": 39}
